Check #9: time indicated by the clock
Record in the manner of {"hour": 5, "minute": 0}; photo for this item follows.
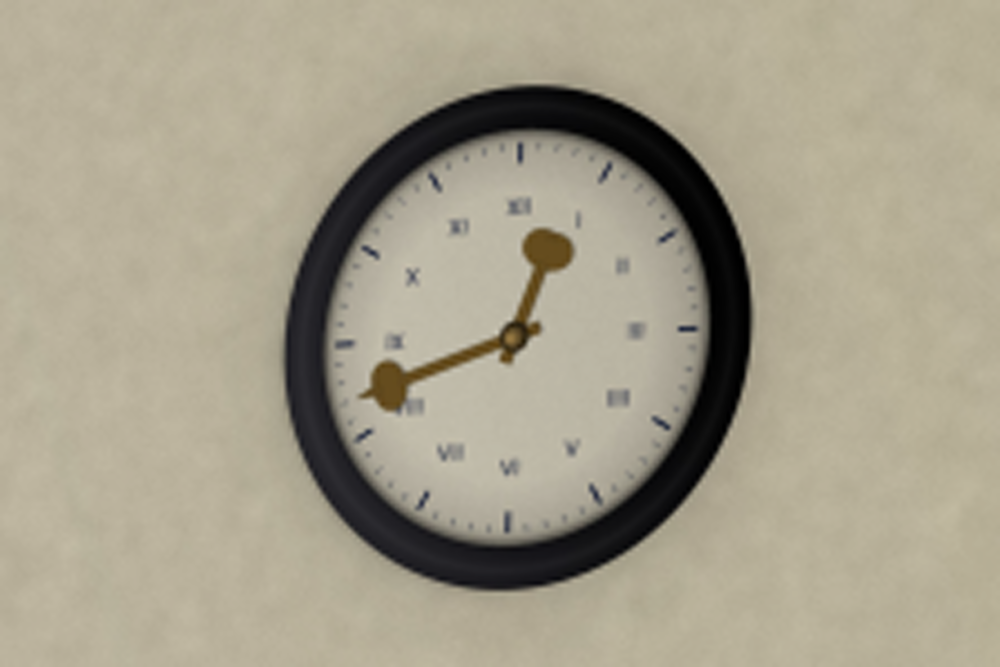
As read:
{"hour": 12, "minute": 42}
